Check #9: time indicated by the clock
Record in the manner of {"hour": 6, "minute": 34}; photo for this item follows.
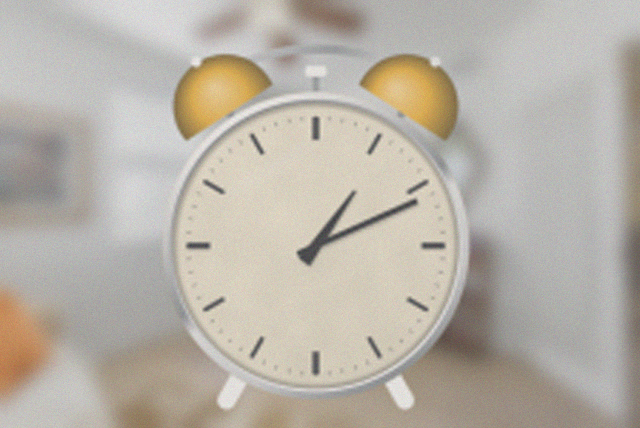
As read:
{"hour": 1, "minute": 11}
